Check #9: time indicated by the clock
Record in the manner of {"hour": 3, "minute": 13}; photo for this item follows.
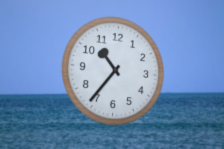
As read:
{"hour": 10, "minute": 36}
